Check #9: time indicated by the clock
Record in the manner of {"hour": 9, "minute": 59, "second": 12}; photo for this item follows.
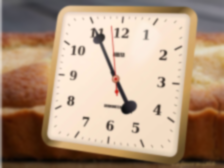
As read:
{"hour": 4, "minute": 54, "second": 58}
